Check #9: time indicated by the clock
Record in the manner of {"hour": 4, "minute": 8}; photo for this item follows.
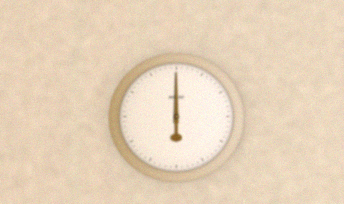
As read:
{"hour": 6, "minute": 0}
